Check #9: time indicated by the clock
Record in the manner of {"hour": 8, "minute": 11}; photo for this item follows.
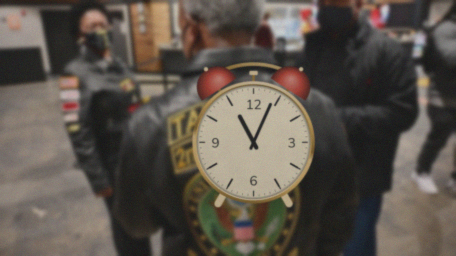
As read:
{"hour": 11, "minute": 4}
